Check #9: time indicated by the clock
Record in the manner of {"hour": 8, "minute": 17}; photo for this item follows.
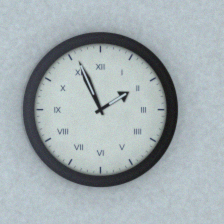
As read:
{"hour": 1, "minute": 56}
